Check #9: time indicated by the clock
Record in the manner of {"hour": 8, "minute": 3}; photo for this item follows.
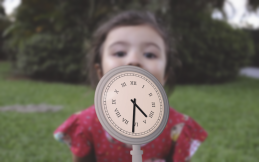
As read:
{"hour": 4, "minute": 31}
